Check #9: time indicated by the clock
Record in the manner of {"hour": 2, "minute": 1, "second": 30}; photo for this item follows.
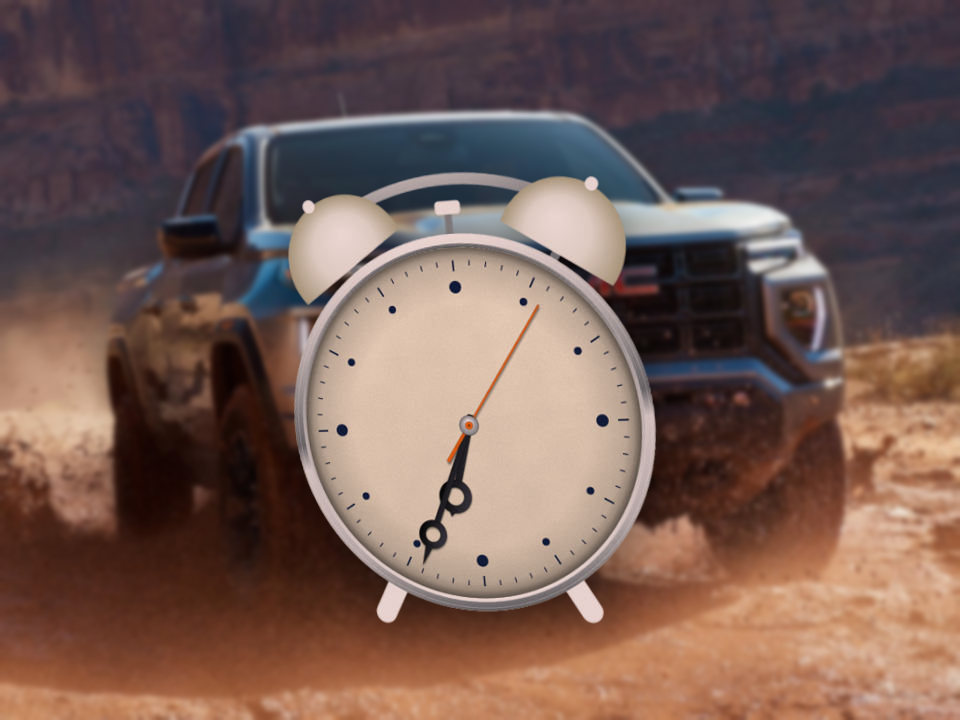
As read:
{"hour": 6, "minute": 34, "second": 6}
